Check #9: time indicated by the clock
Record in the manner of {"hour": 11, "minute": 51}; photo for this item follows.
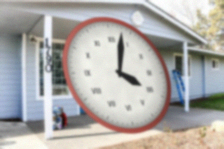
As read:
{"hour": 4, "minute": 3}
